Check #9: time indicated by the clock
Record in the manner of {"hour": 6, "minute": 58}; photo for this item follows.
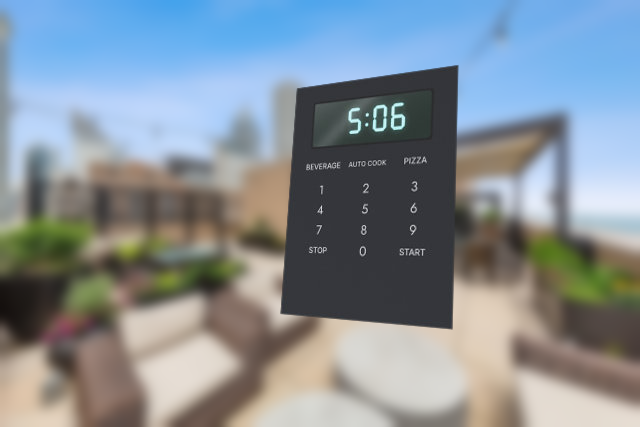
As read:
{"hour": 5, "minute": 6}
